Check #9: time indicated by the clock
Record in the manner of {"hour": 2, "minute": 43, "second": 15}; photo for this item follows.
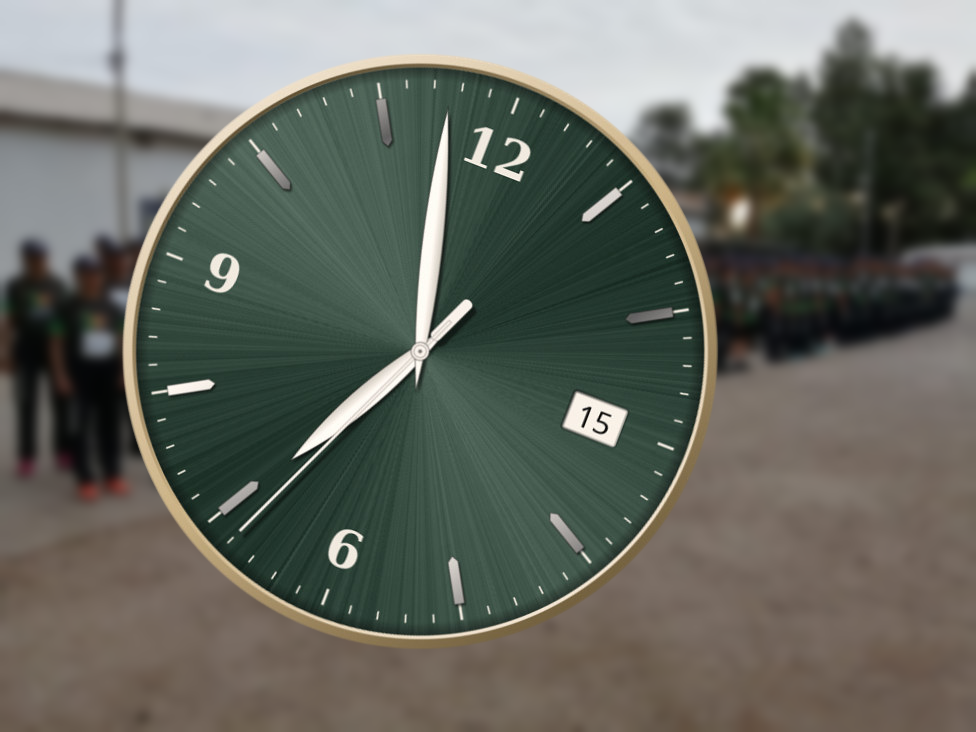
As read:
{"hour": 6, "minute": 57, "second": 34}
